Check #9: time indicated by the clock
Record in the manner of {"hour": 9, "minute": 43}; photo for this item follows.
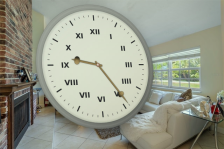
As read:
{"hour": 9, "minute": 24}
